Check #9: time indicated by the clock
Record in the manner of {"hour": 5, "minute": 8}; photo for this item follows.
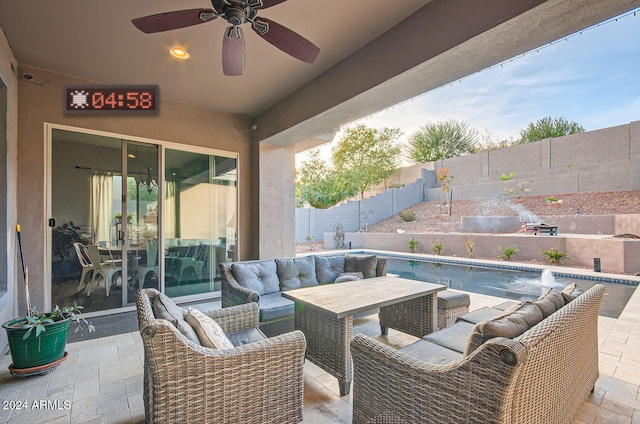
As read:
{"hour": 4, "minute": 58}
